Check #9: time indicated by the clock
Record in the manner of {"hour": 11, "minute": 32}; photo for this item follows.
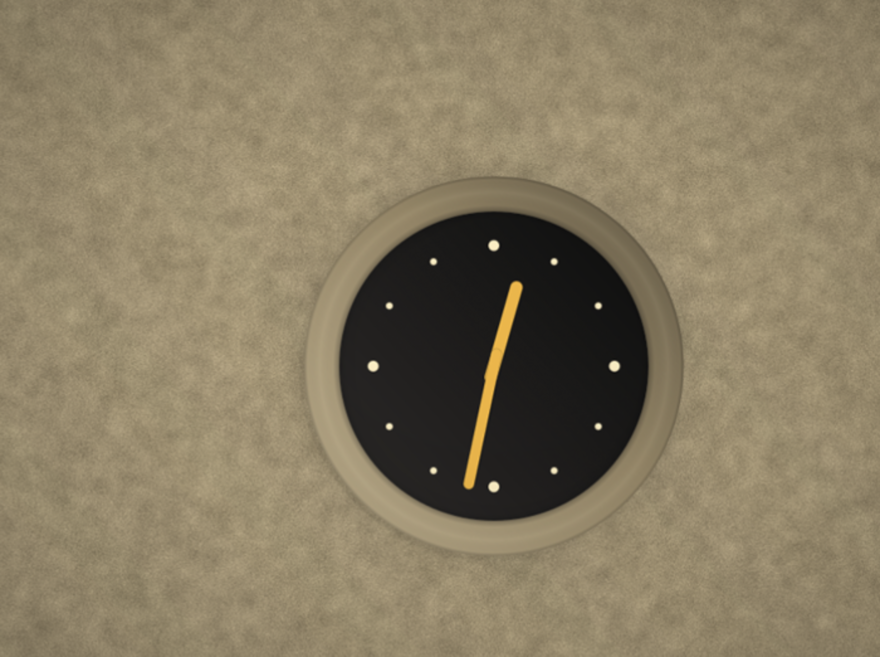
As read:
{"hour": 12, "minute": 32}
